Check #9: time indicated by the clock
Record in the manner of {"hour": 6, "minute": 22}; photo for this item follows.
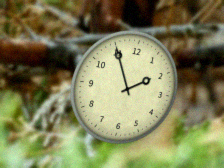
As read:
{"hour": 1, "minute": 55}
